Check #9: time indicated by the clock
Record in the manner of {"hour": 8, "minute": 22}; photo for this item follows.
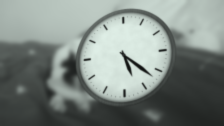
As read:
{"hour": 5, "minute": 22}
